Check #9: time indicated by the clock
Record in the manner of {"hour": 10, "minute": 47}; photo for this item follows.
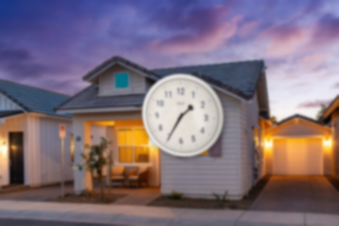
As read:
{"hour": 1, "minute": 35}
